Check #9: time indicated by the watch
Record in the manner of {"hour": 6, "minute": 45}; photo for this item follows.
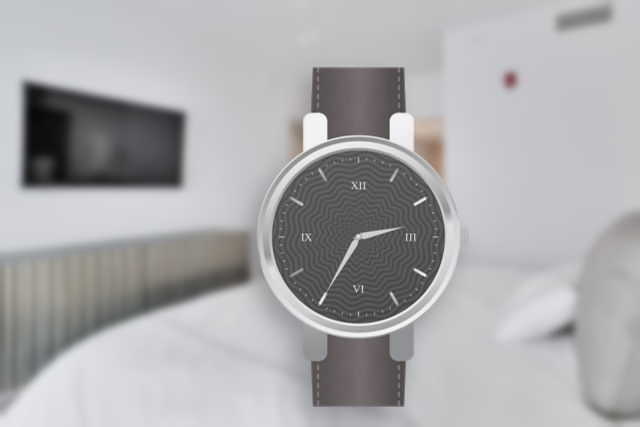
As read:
{"hour": 2, "minute": 35}
